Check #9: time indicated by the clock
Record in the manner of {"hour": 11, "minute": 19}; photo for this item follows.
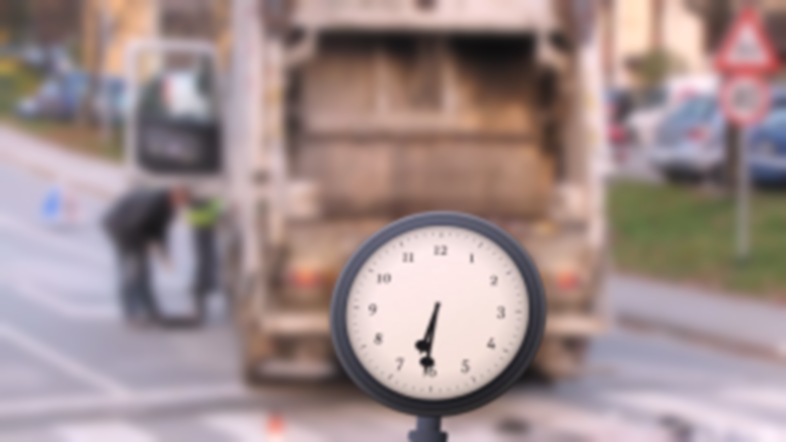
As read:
{"hour": 6, "minute": 31}
